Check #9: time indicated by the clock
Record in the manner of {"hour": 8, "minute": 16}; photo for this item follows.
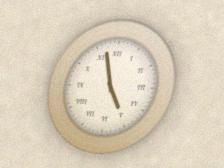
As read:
{"hour": 4, "minute": 57}
